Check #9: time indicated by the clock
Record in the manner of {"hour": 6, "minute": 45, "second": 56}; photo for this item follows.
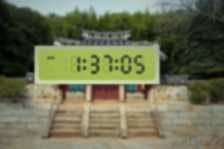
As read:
{"hour": 1, "minute": 37, "second": 5}
